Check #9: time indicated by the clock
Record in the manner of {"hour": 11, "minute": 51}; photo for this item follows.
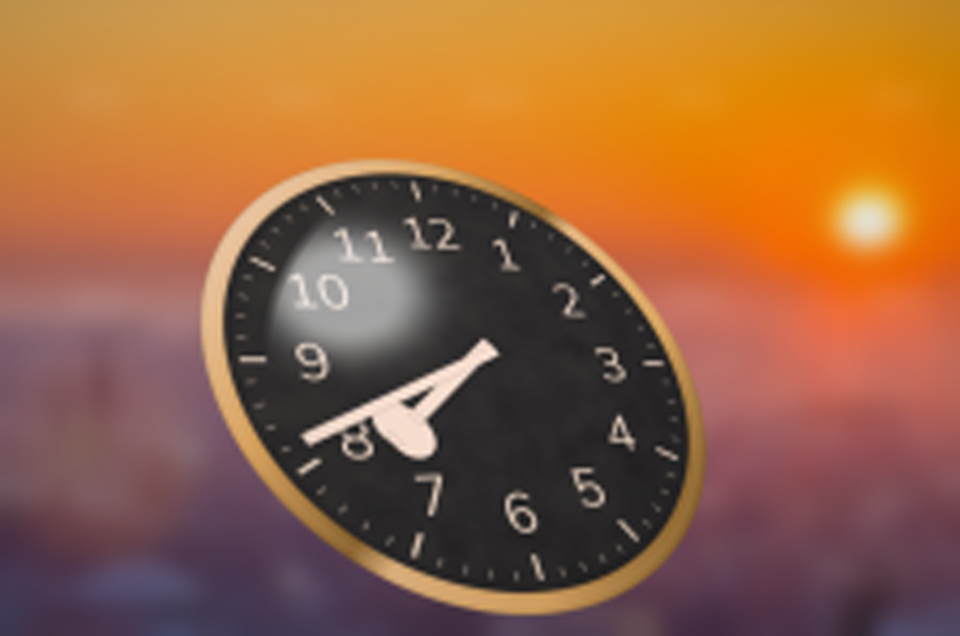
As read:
{"hour": 7, "minute": 41}
